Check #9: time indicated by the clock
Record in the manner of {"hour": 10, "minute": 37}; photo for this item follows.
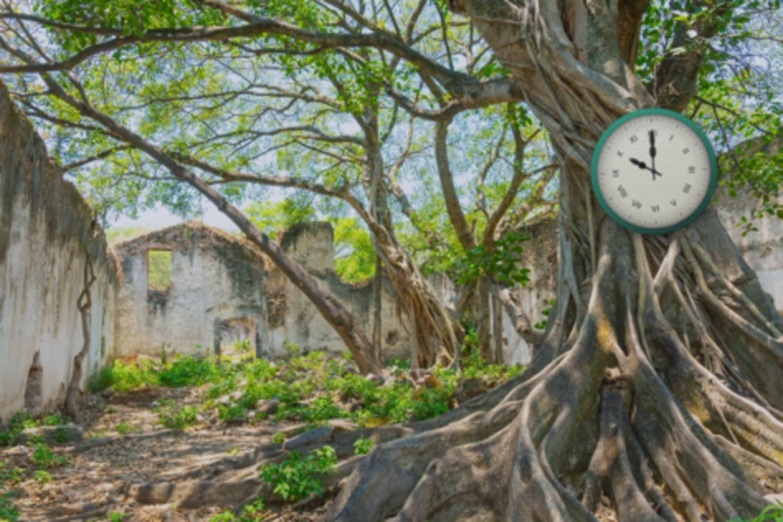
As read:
{"hour": 10, "minute": 0}
